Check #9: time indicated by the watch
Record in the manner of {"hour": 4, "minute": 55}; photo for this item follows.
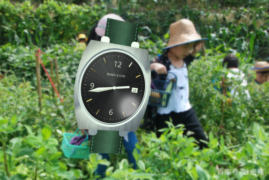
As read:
{"hour": 2, "minute": 43}
